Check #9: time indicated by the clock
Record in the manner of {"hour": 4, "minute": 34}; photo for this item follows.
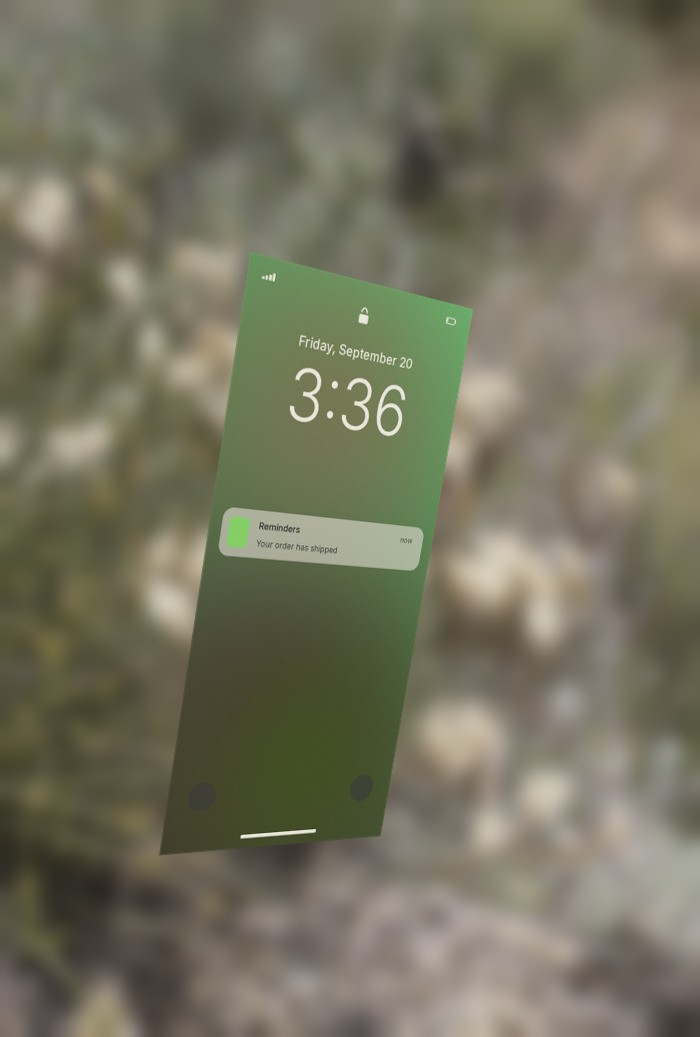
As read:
{"hour": 3, "minute": 36}
